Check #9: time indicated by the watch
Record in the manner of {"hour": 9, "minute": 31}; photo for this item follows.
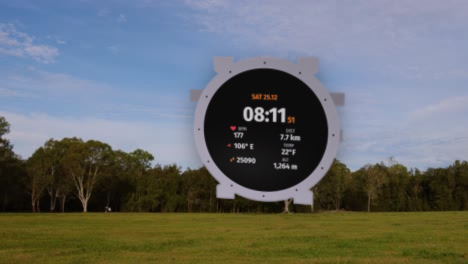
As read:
{"hour": 8, "minute": 11}
